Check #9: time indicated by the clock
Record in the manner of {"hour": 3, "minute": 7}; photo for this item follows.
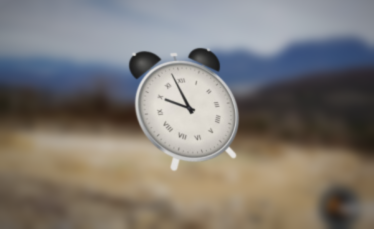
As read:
{"hour": 9, "minute": 58}
